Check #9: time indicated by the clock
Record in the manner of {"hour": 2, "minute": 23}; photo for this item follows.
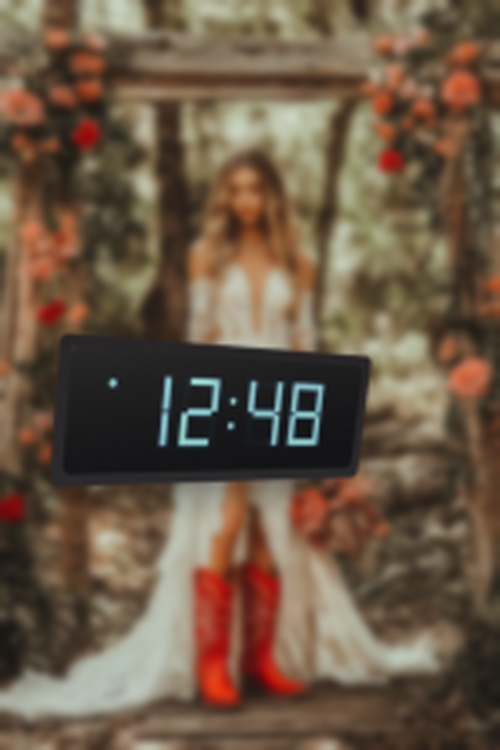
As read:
{"hour": 12, "minute": 48}
